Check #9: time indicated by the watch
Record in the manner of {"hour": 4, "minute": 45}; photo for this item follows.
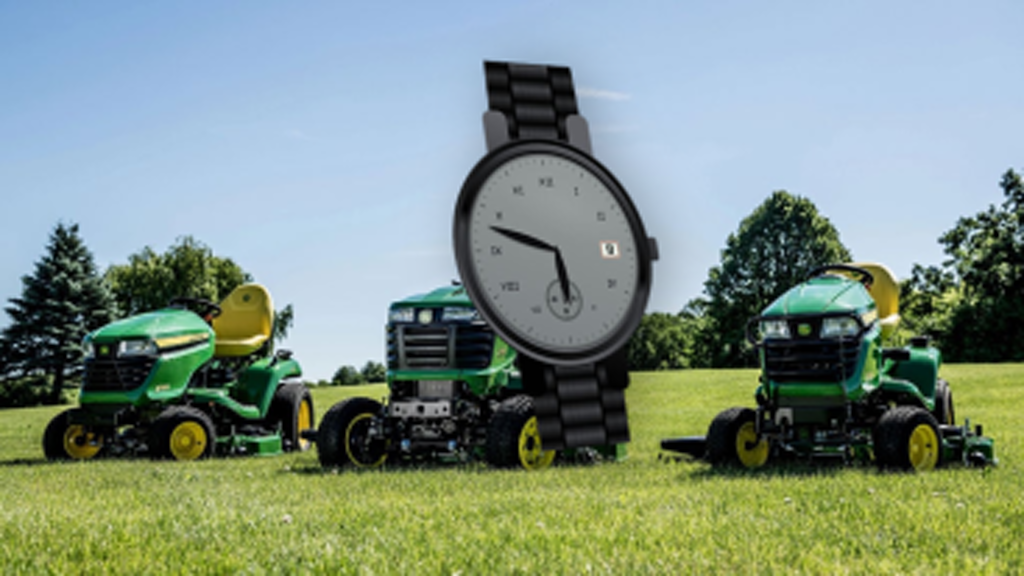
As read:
{"hour": 5, "minute": 48}
